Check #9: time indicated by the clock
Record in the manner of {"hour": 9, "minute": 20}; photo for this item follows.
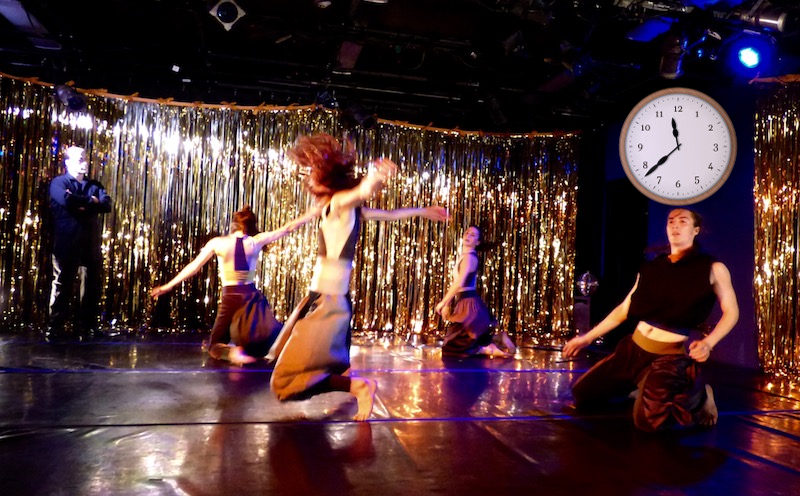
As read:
{"hour": 11, "minute": 38}
